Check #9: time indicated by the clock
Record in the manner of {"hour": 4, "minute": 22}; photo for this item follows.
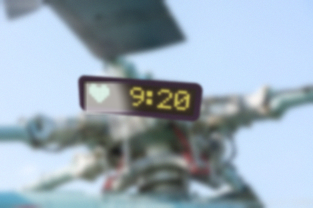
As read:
{"hour": 9, "minute": 20}
